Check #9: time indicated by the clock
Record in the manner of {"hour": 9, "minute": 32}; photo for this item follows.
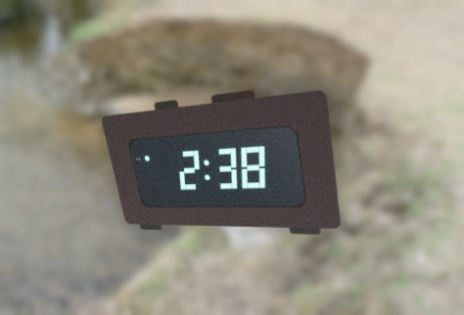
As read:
{"hour": 2, "minute": 38}
